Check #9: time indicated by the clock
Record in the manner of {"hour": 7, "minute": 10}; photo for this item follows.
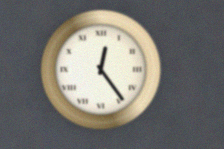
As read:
{"hour": 12, "minute": 24}
